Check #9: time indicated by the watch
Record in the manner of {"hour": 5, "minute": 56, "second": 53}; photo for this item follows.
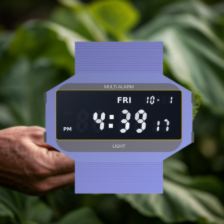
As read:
{"hour": 4, "minute": 39, "second": 17}
